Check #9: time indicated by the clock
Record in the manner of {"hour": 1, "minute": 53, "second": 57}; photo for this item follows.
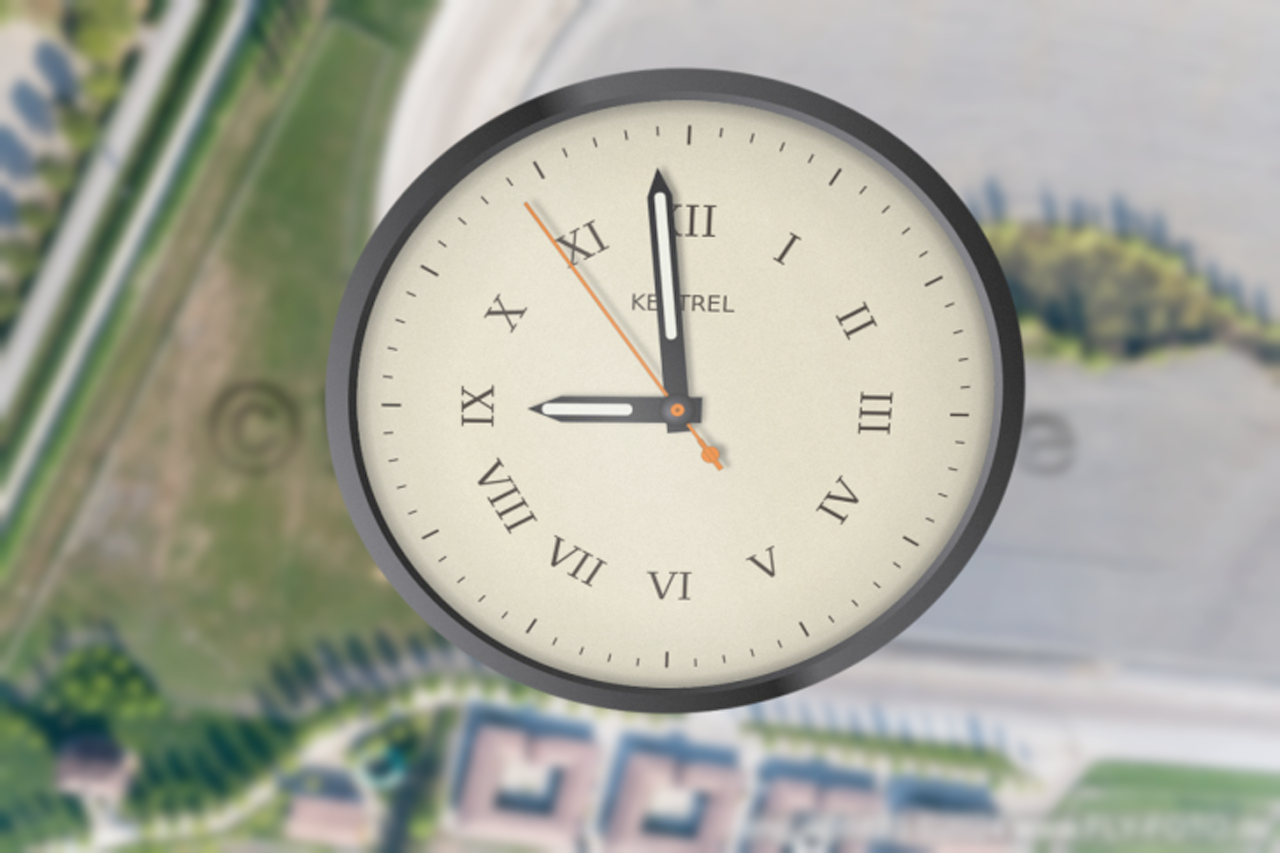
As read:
{"hour": 8, "minute": 58, "second": 54}
